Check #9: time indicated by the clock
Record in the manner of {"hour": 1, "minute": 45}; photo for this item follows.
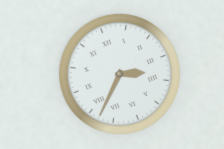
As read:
{"hour": 3, "minute": 38}
